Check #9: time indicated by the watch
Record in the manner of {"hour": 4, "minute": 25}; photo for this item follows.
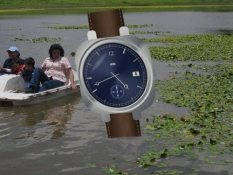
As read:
{"hour": 4, "minute": 42}
